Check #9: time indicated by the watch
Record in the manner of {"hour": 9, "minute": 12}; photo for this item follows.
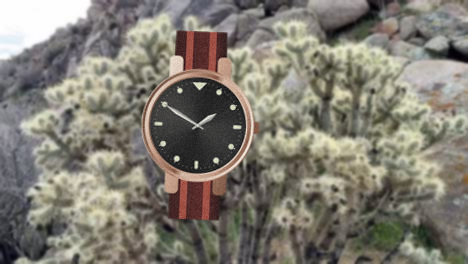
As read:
{"hour": 1, "minute": 50}
